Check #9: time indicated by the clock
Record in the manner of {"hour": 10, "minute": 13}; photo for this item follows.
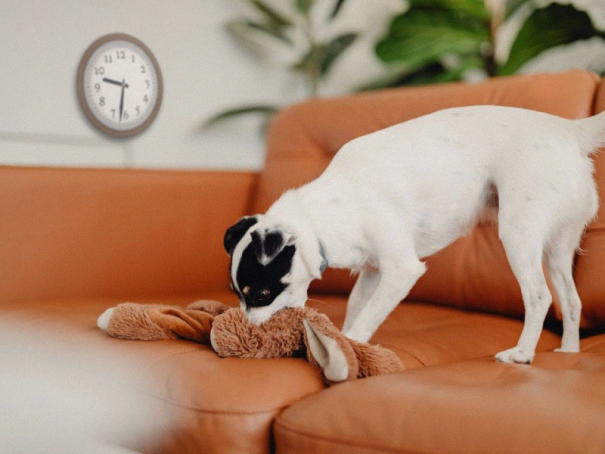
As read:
{"hour": 9, "minute": 32}
